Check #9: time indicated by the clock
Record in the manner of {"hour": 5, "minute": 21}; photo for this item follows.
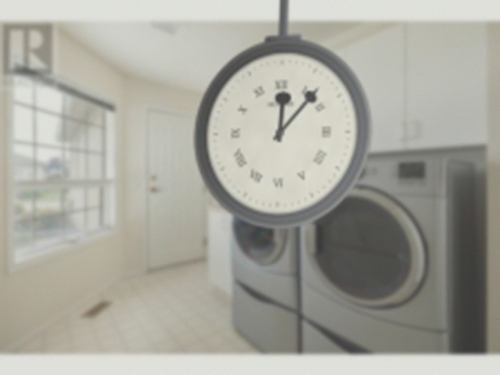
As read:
{"hour": 12, "minute": 7}
